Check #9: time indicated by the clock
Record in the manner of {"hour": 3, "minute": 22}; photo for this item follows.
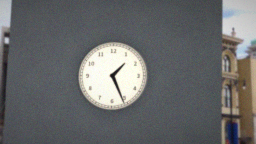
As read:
{"hour": 1, "minute": 26}
